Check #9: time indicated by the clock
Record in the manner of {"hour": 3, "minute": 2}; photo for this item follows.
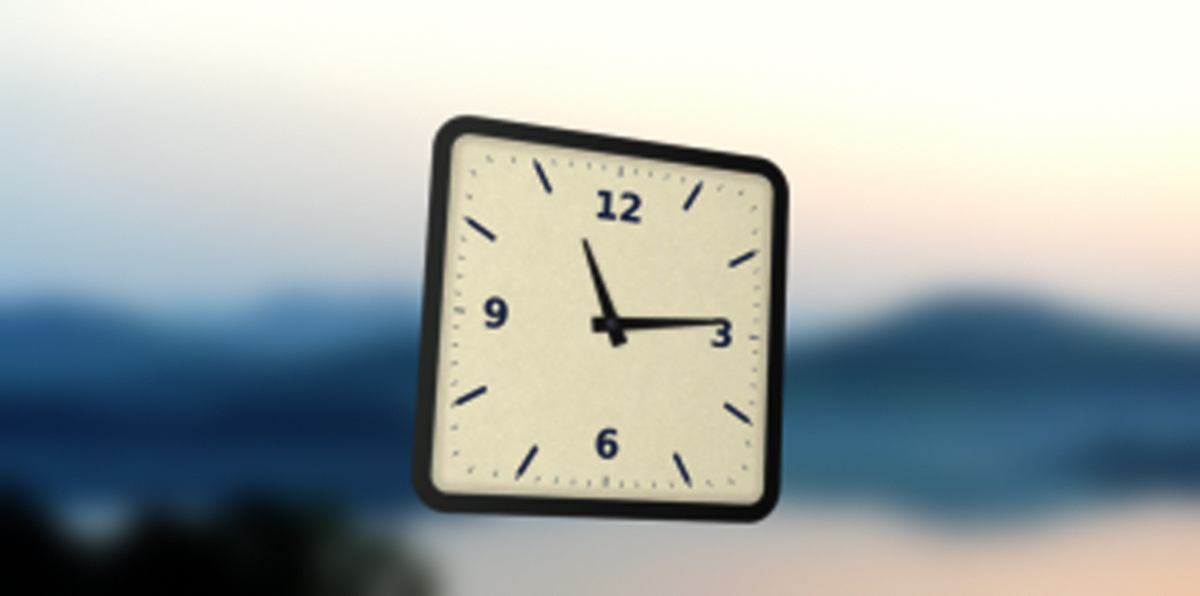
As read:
{"hour": 11, "minute": 14}
